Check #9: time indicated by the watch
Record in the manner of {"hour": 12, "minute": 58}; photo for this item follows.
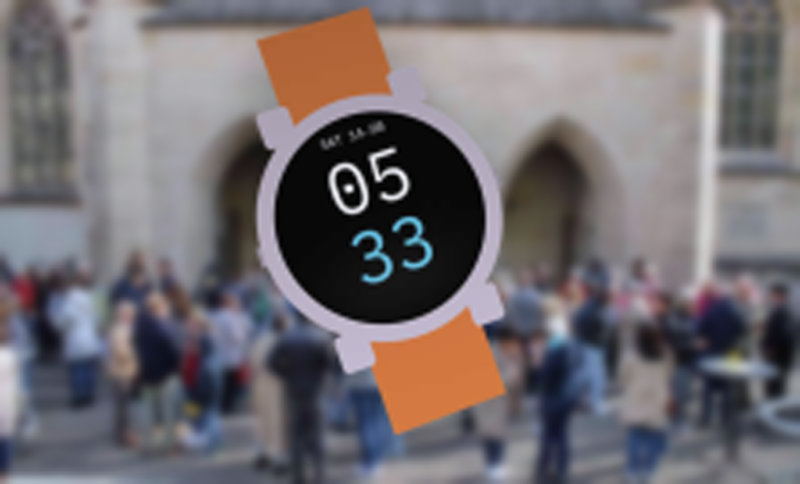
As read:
{"hour": 5, "minute": 33}
